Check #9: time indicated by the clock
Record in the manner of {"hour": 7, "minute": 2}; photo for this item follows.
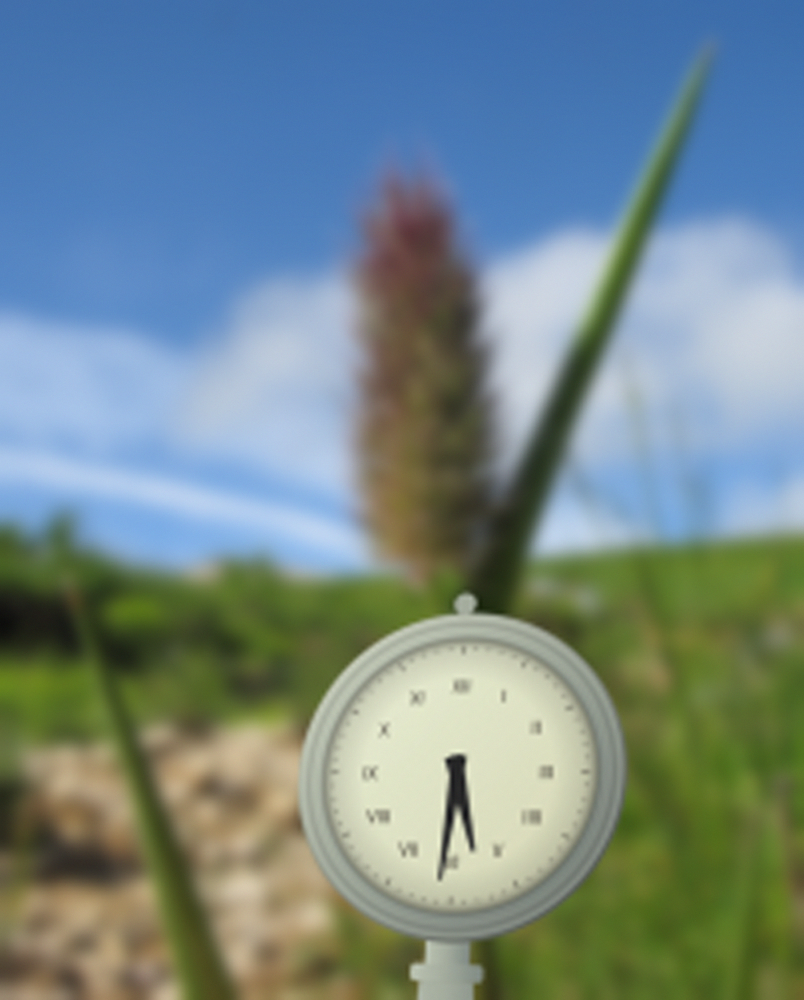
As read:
{"hour": 5, "minute": 31}
